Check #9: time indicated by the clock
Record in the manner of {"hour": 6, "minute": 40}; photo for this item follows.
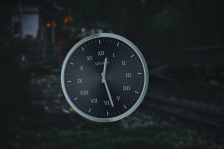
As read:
{"hour": 12, "minute": 28}
